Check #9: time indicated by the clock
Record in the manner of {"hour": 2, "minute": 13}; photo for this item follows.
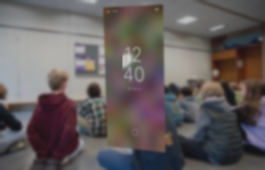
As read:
{"hour": 12, "minute": 40}
